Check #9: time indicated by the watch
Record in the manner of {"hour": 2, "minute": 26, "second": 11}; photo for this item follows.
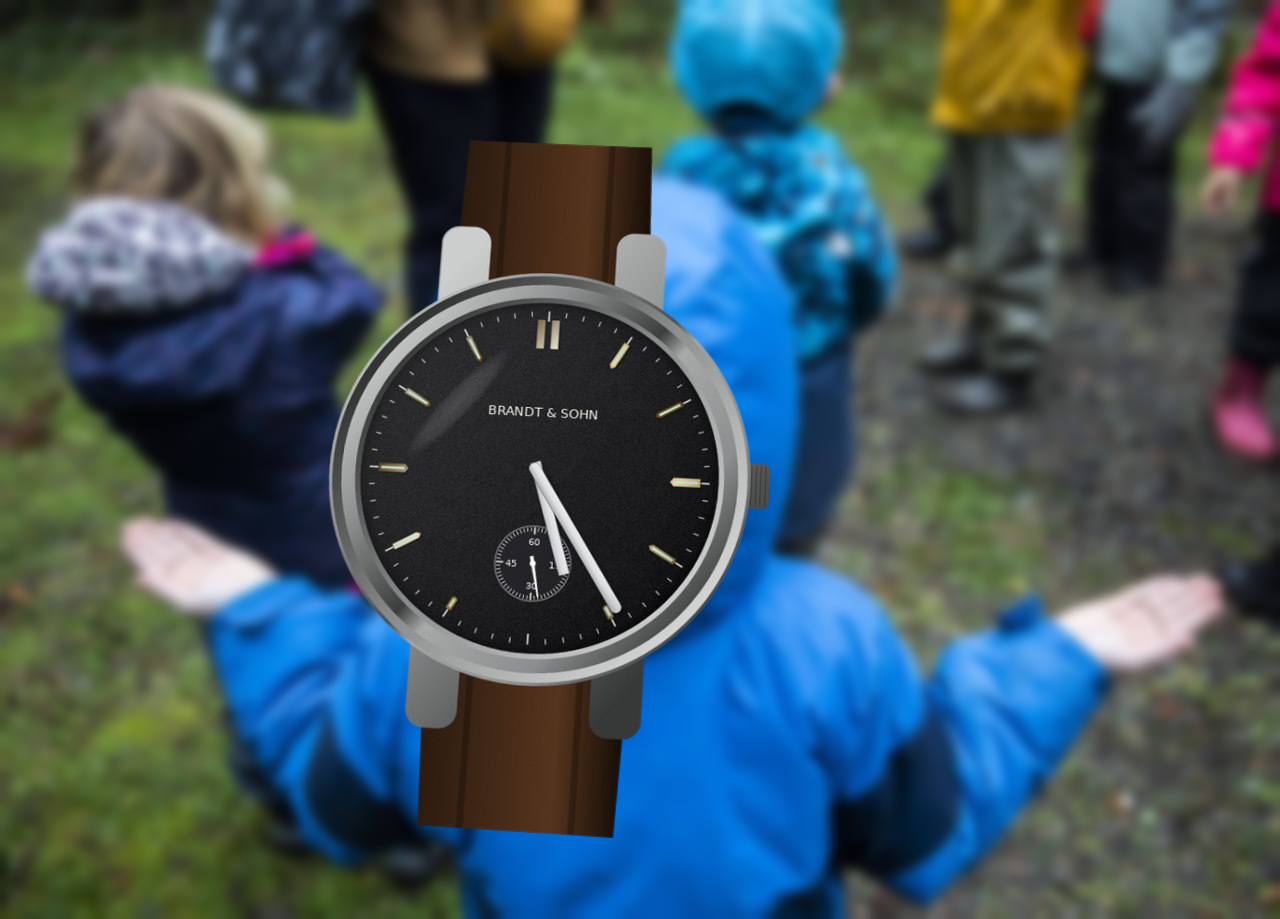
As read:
{"hour": 5, "minute": 24, "second": 28}
